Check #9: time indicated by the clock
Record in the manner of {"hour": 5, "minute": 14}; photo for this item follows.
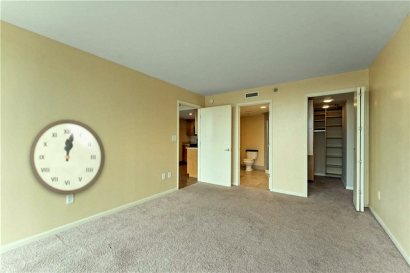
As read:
{"hour": 12, "minute": 2}
